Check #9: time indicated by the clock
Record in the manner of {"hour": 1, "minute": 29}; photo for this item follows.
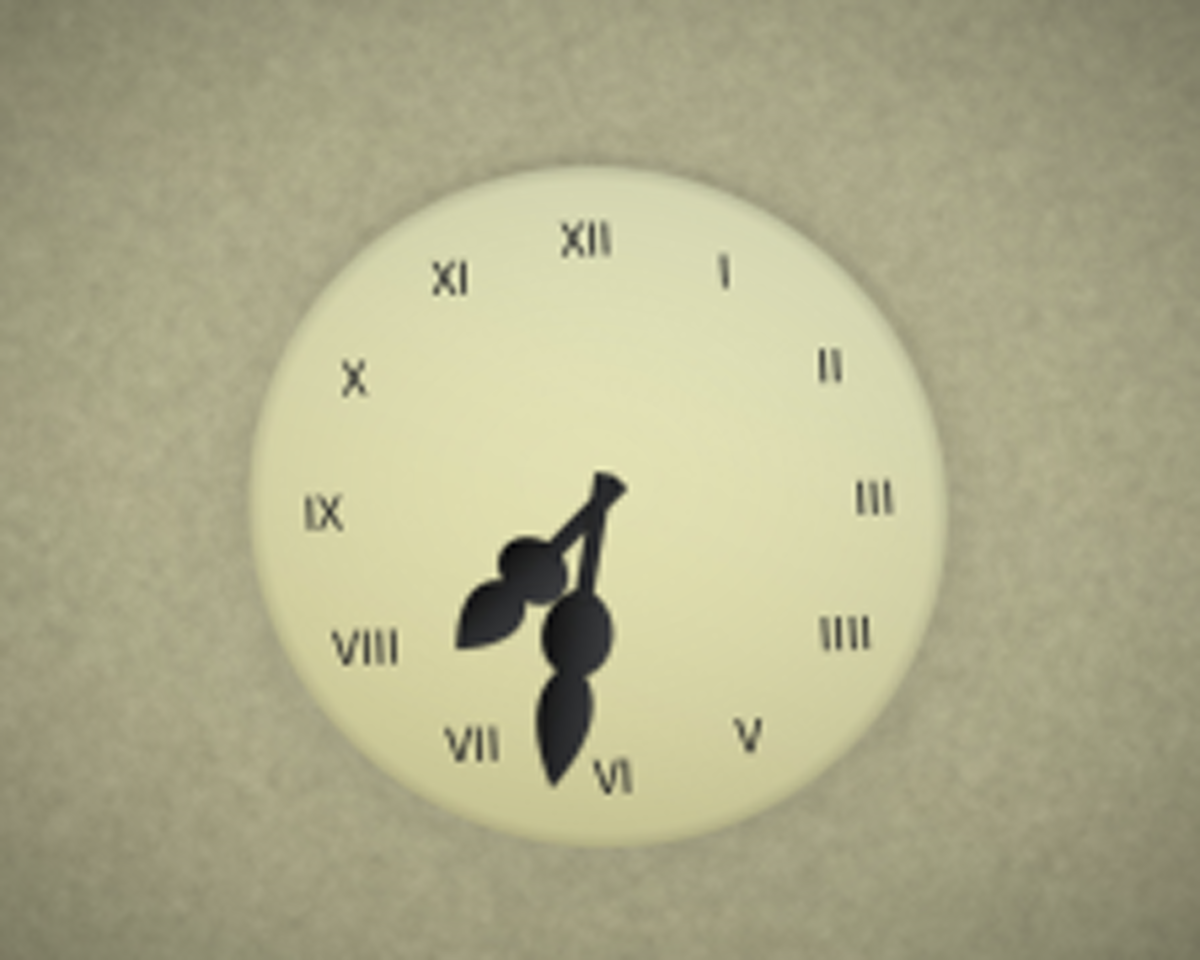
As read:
{"hour": 7, "minute": 32}
